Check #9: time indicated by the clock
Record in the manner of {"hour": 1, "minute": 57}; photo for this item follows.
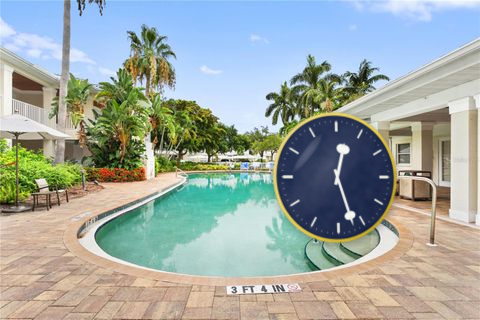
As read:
{"hour": 12, "minute": 27}
